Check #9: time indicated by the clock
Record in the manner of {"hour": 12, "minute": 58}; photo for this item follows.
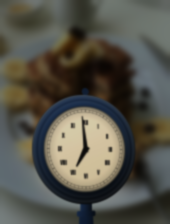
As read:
{"hour": 6, "minute": 59}
